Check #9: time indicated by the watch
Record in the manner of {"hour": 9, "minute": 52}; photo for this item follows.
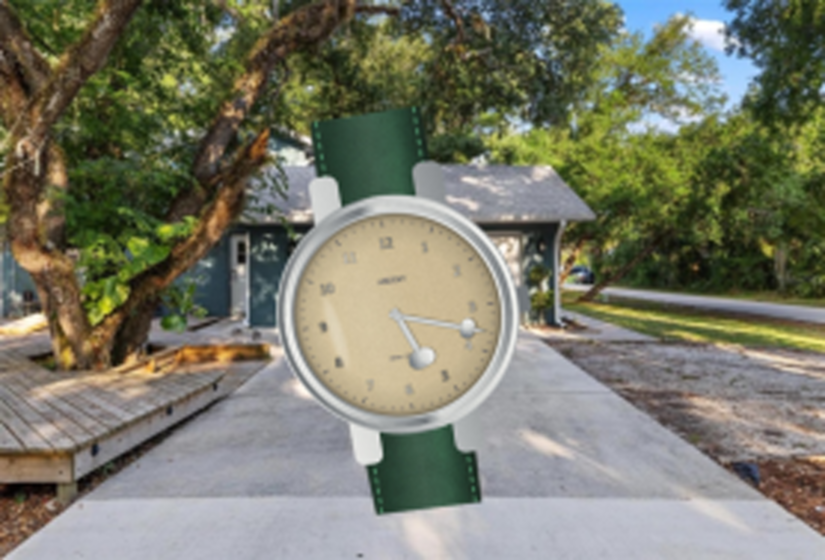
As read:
{"hour": 5, "minute": 18}
